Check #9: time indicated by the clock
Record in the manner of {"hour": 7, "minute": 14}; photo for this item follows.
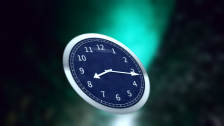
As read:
{"hour": 8, "minute": 16}
